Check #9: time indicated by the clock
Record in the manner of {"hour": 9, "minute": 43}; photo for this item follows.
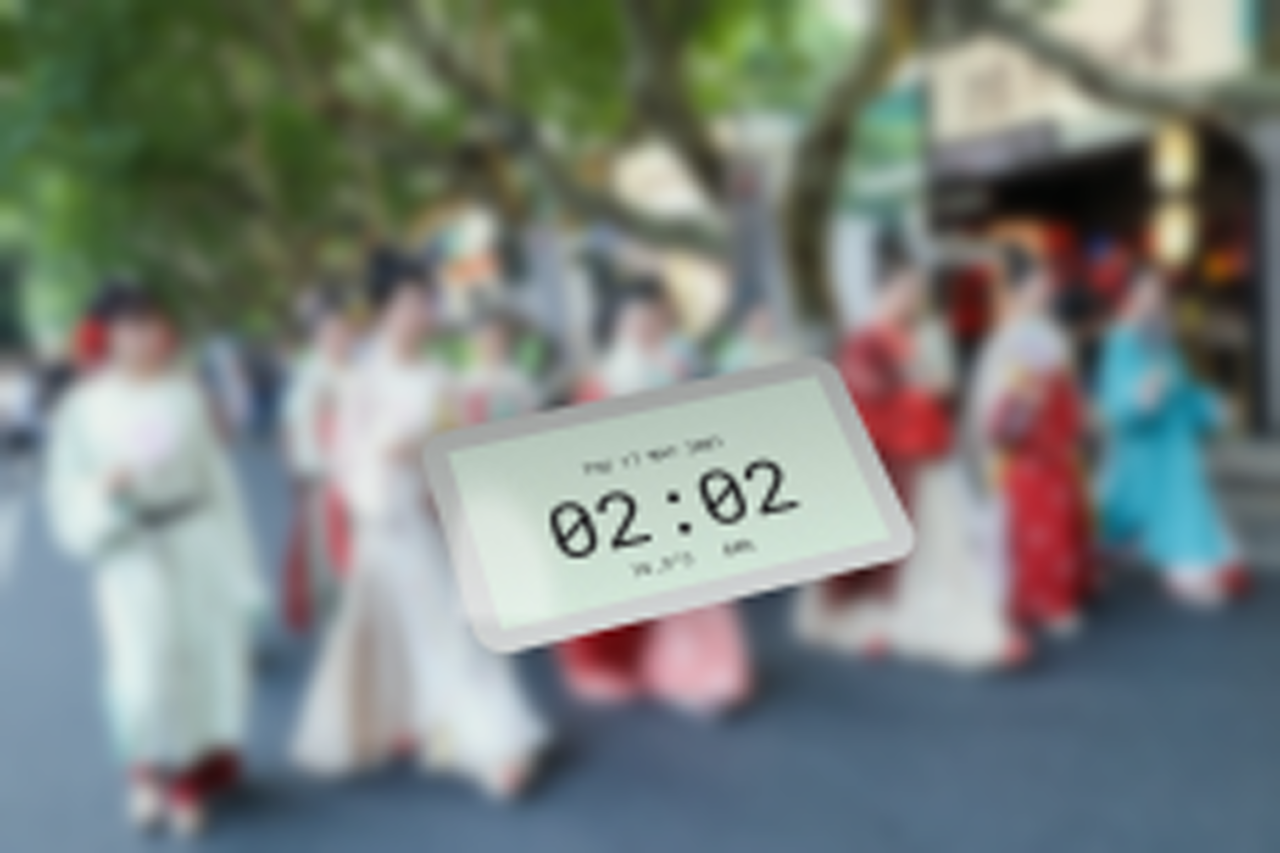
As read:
{"hour": 2, "minute": 2}
